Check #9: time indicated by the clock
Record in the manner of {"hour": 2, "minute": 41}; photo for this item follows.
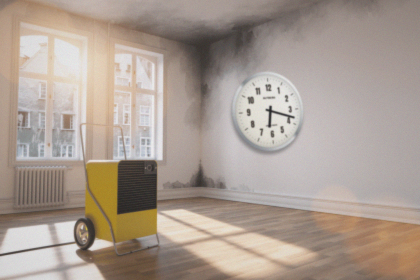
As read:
{"hour": 6, "minute": 18}
